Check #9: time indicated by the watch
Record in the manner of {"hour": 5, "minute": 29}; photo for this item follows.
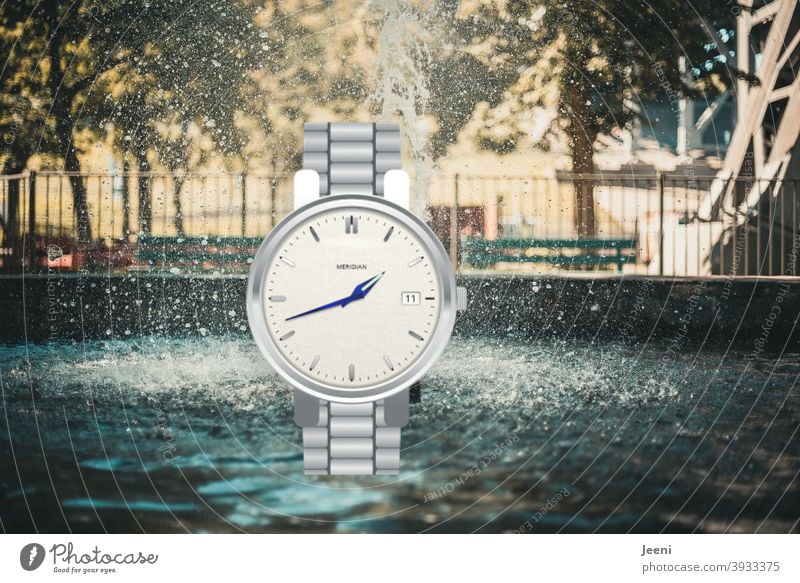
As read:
{"hour": 1, "minute": 42}
